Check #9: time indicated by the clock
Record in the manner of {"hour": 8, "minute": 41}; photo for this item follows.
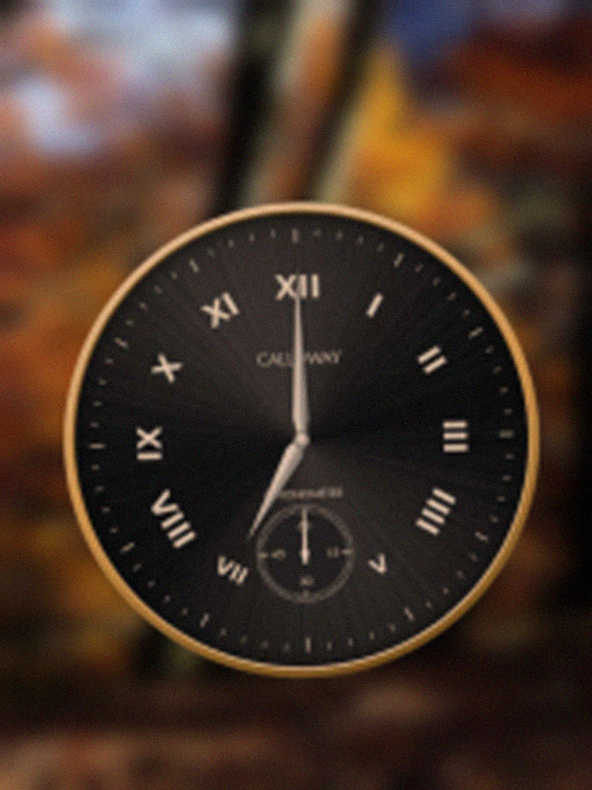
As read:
{"hour": 7, "minute": 0}
